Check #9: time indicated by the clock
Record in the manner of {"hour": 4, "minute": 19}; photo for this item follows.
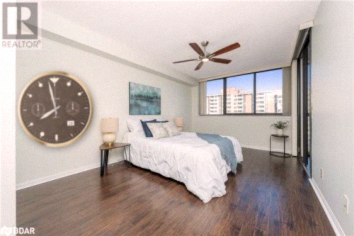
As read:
{"hour": 7, "minute": 58}
